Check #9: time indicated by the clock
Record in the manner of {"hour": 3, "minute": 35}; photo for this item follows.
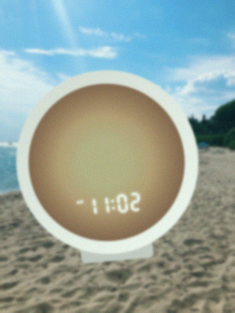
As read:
{"hour": 11, "minute": 2}
